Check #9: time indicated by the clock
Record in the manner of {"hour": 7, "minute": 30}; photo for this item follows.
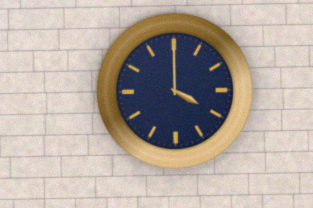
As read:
{"hour": 4, "minute": 0}
